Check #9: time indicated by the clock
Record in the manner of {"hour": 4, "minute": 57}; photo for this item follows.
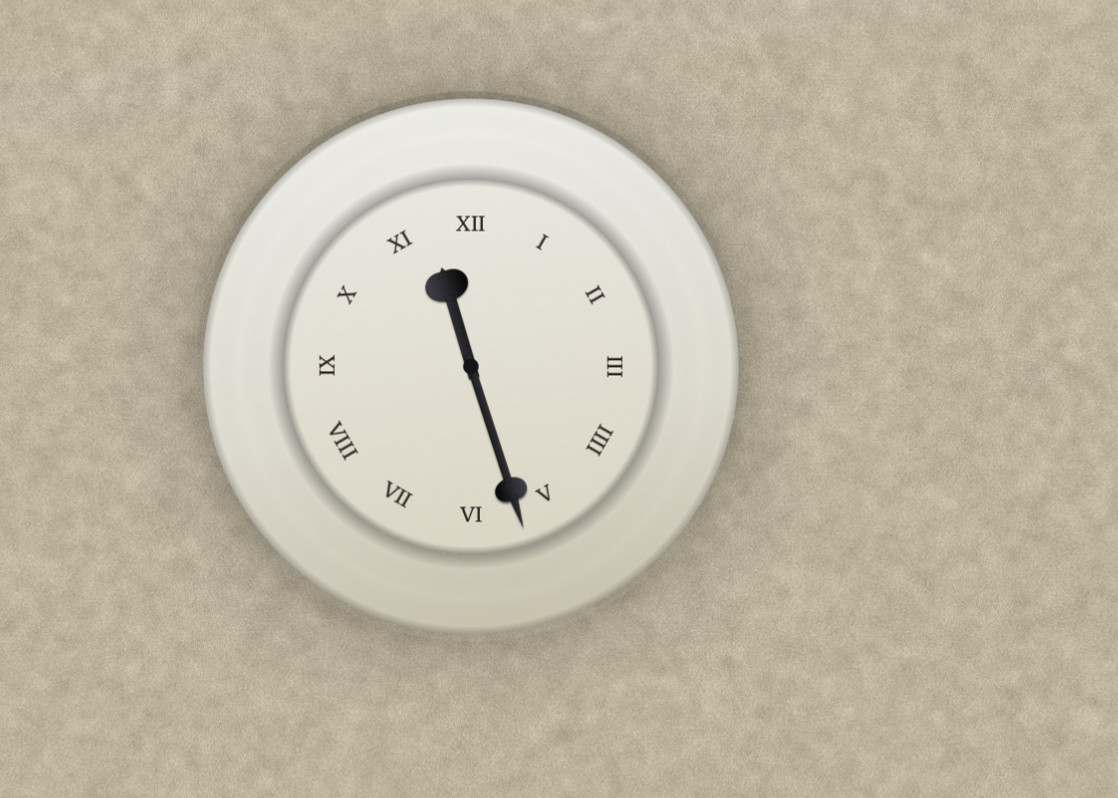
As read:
{"hour": 11, "minute": 27}
